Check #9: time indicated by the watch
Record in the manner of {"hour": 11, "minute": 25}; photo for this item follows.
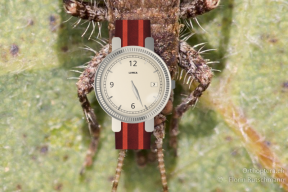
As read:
{"hour": 5, "minute": 26}
